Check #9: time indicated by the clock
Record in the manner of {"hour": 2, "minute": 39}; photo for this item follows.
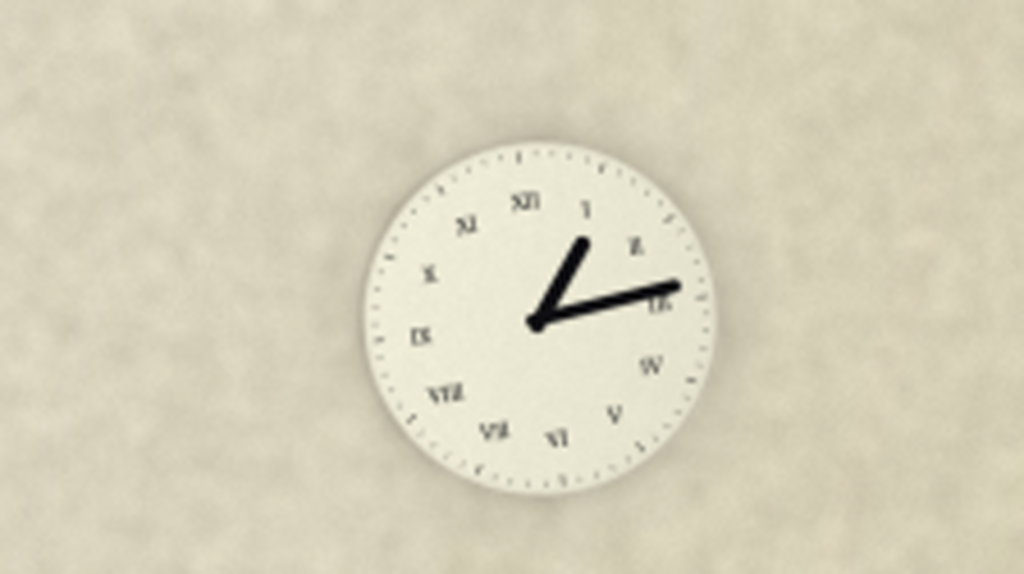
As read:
{"hour": 1, "minute": 14}
